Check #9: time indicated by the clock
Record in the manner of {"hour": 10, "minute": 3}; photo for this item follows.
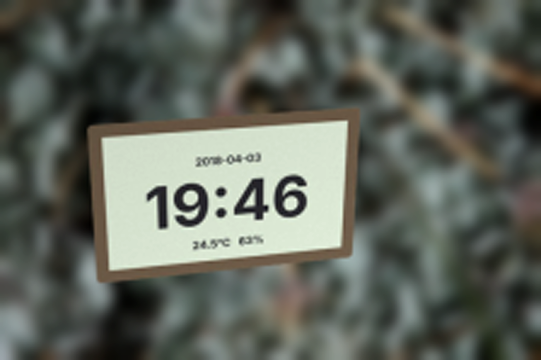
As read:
{"hour": 19, "minute": 46}
